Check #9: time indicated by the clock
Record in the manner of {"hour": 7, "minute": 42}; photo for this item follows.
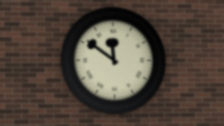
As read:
{"hour": 11, "minute": 51}
